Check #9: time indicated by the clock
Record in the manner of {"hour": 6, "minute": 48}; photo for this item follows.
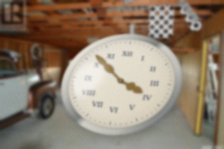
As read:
{"hour": 3, "minute": 52}
